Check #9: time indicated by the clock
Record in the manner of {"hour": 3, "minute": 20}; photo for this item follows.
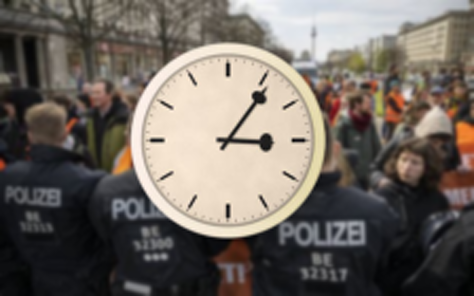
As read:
{"hour": 3, "minute": 6}
